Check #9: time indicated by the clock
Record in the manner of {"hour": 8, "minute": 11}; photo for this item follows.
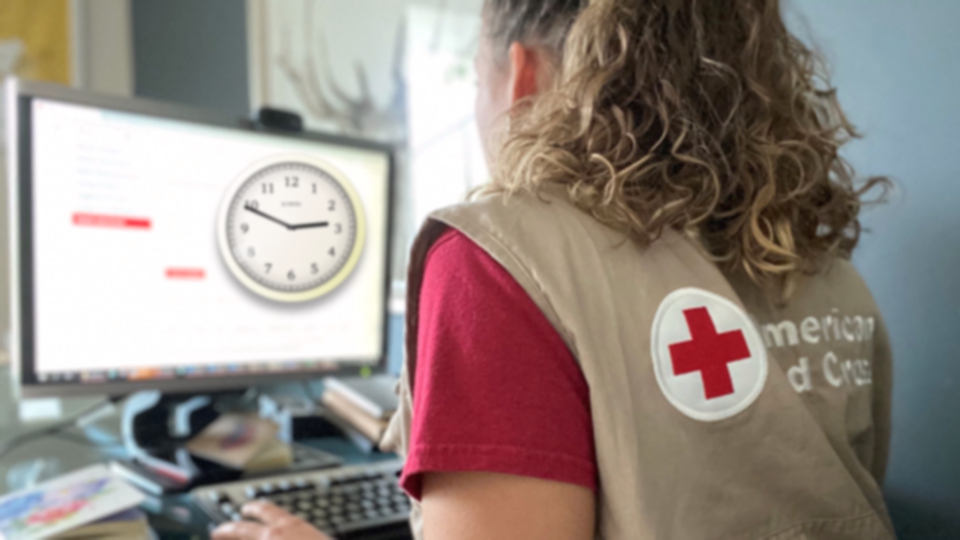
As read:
{"hour": 2, "minute": 49}
